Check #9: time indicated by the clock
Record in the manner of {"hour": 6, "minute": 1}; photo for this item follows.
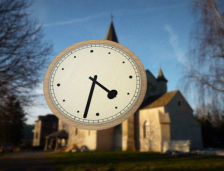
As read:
{"hour": 4, "minute": 33}
